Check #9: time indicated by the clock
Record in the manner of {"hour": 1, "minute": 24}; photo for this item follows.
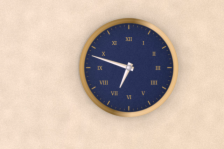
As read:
{"hour": 6, "minute": 48}
